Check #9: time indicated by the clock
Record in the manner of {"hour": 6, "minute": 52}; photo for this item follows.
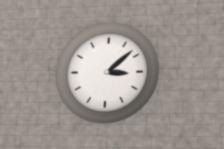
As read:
{"hour": 3, "minute": 8}
